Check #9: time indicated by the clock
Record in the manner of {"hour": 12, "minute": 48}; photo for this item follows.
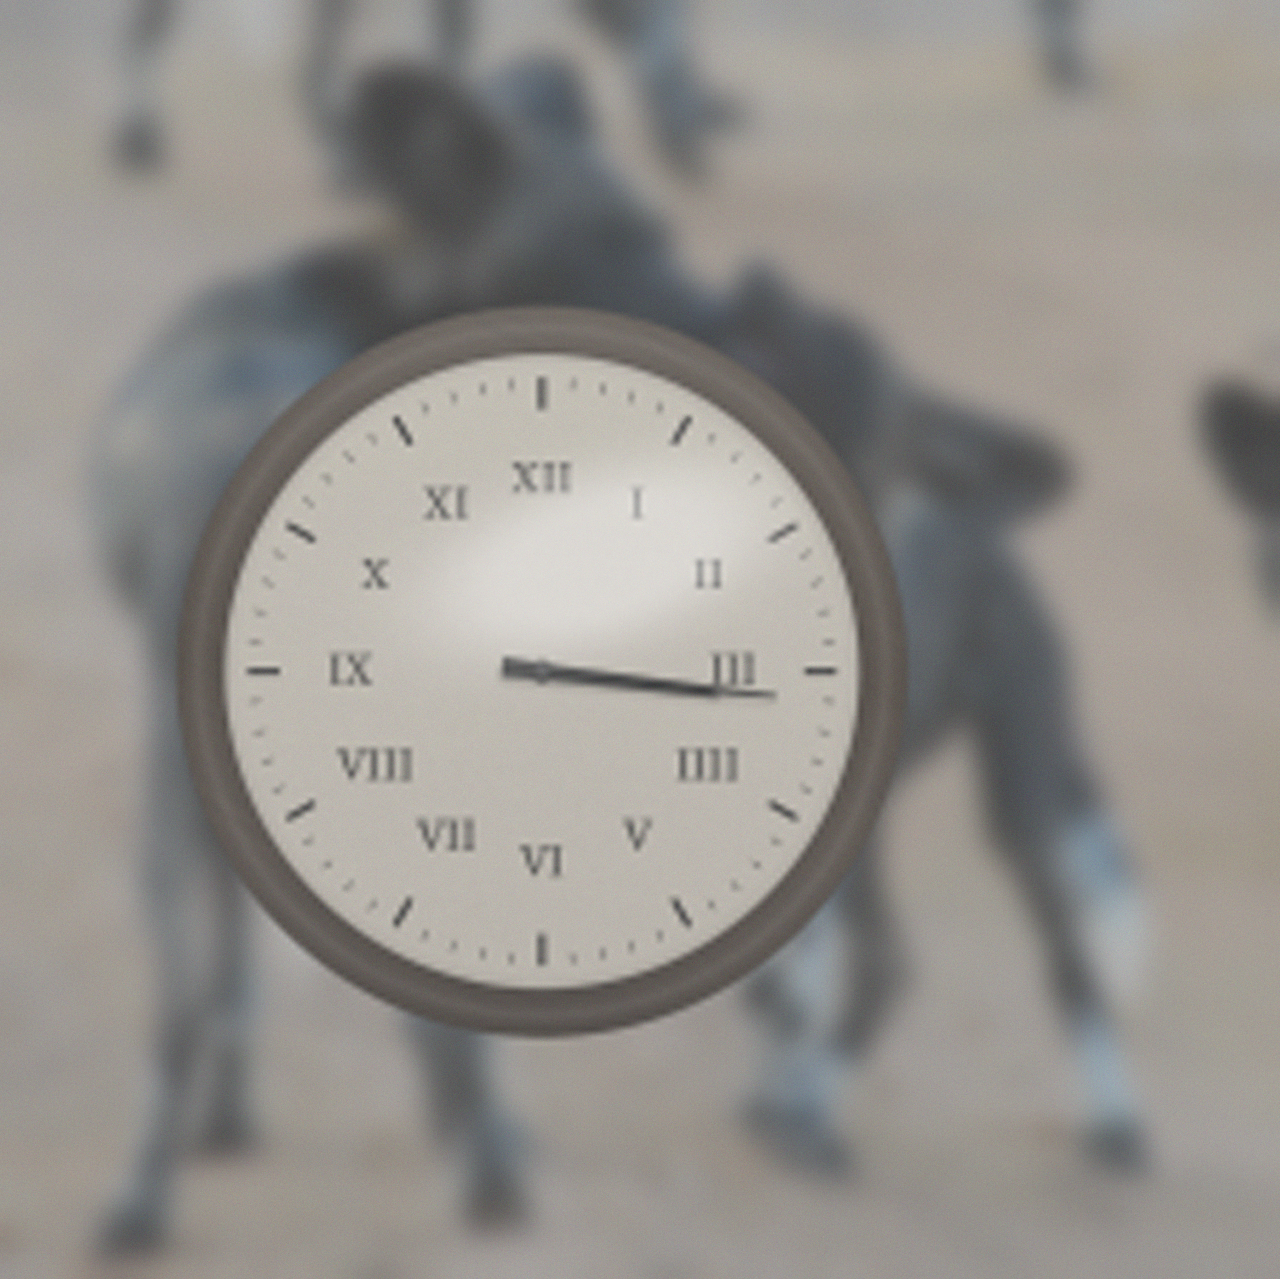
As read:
{"hour": 3, "minute": 16}
